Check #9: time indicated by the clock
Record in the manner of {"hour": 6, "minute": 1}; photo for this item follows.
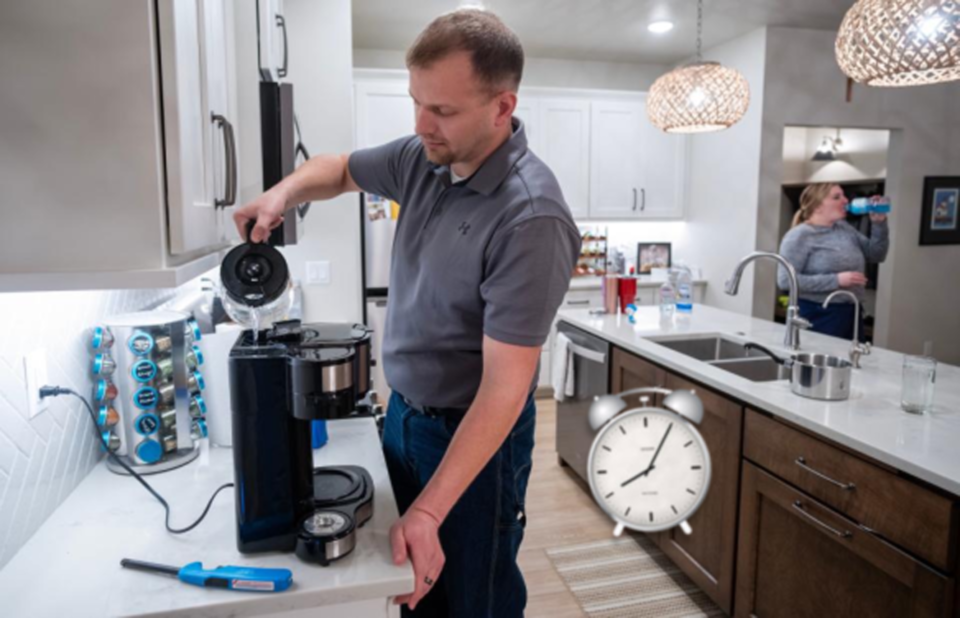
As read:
{"hour": 8, "minute": 5}
